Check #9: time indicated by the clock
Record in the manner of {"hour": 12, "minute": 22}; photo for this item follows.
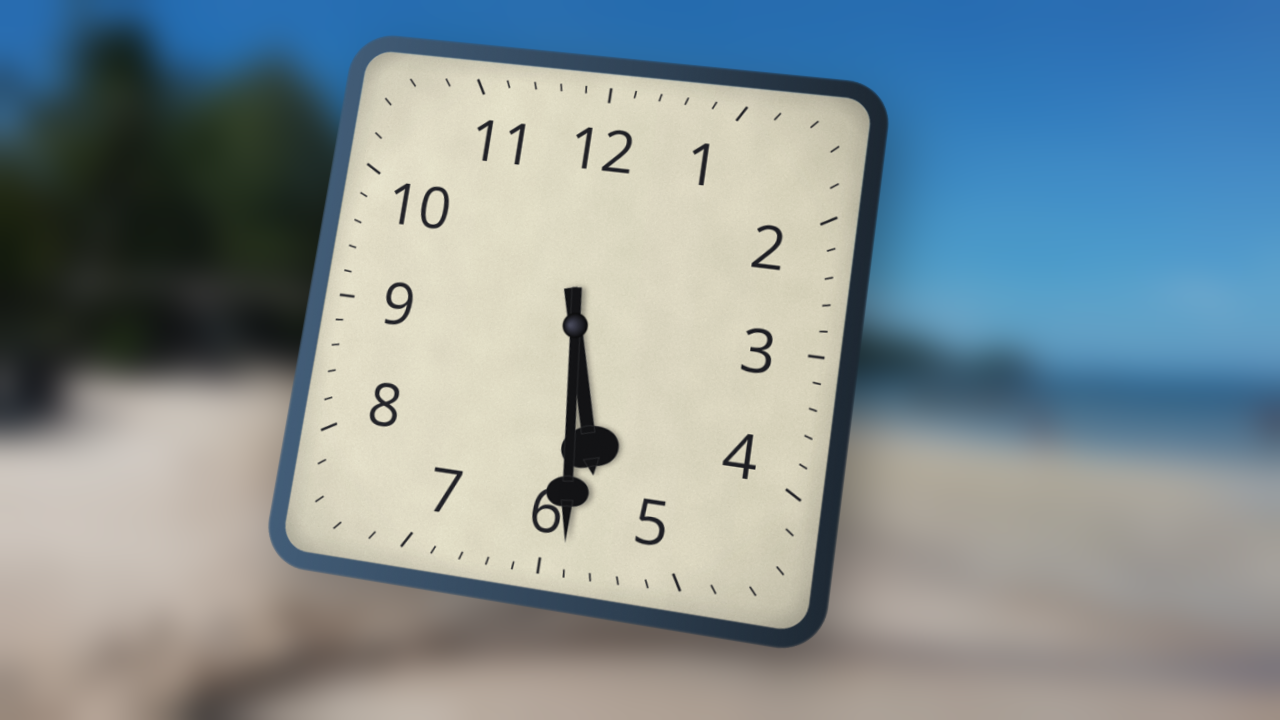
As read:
{"hour": 5, "minute": 29}
